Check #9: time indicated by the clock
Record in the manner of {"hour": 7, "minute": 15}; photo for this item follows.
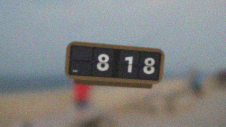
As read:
{"hour": 8, "minute": 18}
